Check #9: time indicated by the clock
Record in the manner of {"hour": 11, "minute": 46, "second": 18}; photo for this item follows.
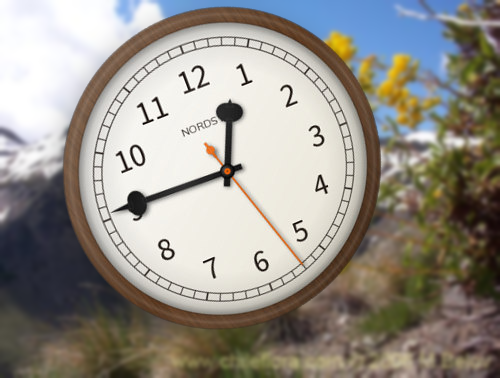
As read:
{"hour": 12, "minute": 45, "second": 27}
